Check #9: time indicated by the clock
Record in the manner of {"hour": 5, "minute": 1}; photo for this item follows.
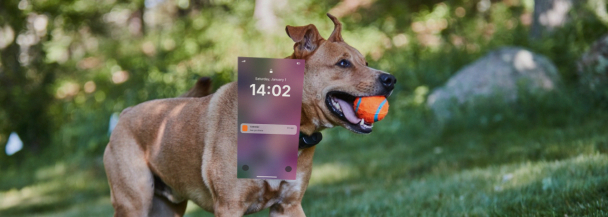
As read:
{"hour": 14, "minute": 2}
